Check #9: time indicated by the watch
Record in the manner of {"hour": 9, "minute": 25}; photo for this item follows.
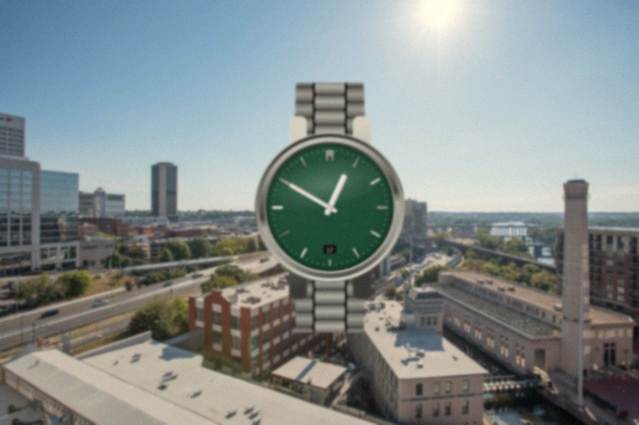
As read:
{"hour": 12, "minute": 50}
